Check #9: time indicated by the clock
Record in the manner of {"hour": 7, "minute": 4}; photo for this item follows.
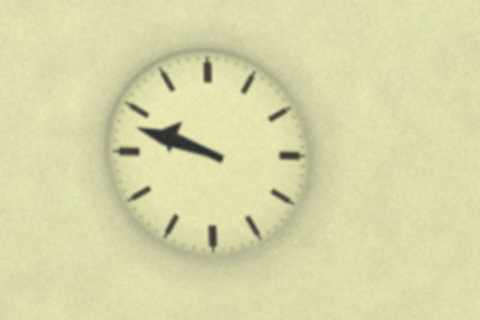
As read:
{"hour": 9, "minute": 48}
